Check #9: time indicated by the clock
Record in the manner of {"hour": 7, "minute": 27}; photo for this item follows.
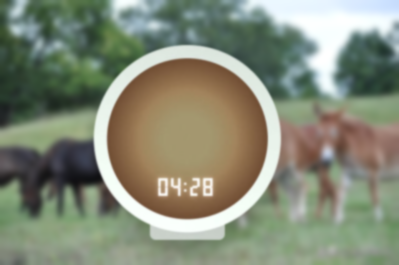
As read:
{"hour": 4, "minute": 28}
